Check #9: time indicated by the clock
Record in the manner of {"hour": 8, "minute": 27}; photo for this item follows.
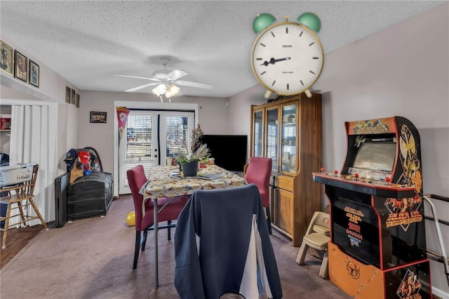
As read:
{"hour": 8, "minute": 43}
